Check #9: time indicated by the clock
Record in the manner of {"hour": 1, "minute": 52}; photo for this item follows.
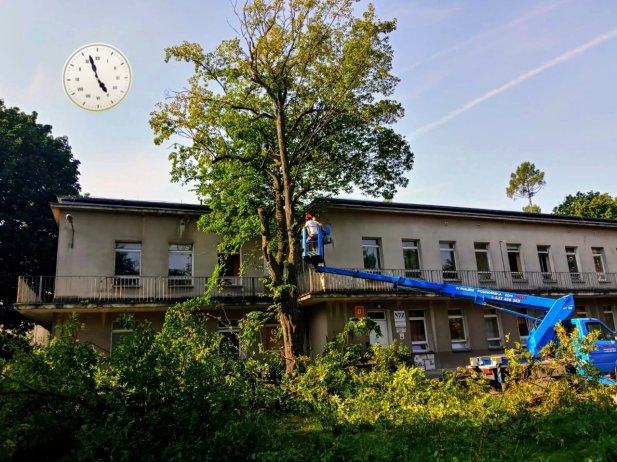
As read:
{"hour": 4, "minute": 57}
